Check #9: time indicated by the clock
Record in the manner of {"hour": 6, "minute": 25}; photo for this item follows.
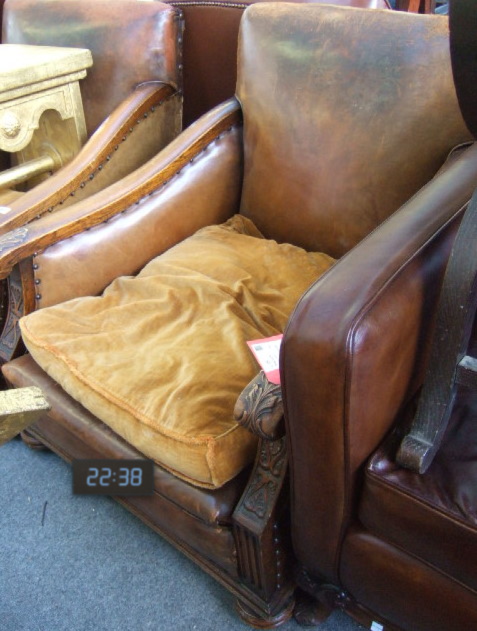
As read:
{"hour": 22, "minute": 38}
